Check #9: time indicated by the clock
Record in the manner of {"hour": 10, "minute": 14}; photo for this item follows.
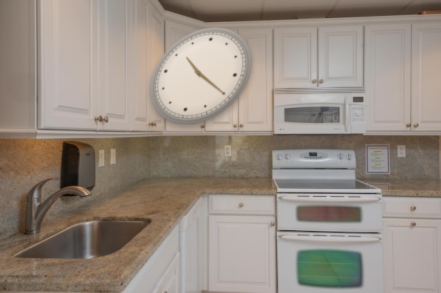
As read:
{"hour": 10, "minute": 20}
